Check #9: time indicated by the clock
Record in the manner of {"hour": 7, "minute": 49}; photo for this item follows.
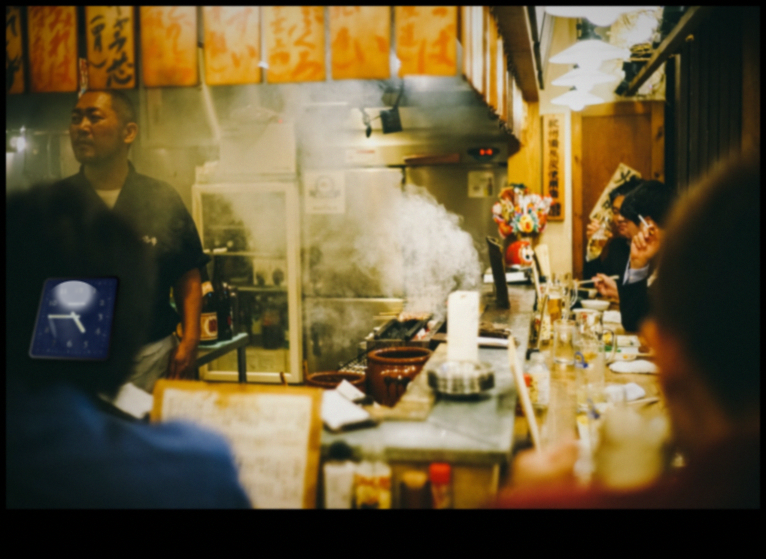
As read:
{"hour": 4, "minute": 45}
